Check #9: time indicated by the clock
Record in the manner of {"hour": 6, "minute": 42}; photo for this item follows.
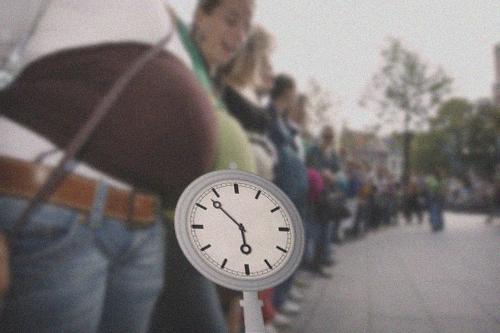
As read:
{"hour": 5, "minute": 53}
